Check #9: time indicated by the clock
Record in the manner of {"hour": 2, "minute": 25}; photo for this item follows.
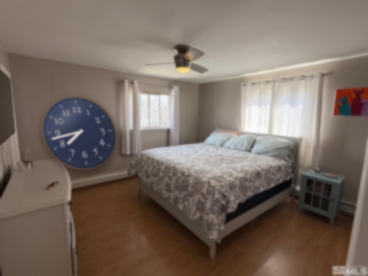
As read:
{"hour": 7, "minute": 43}
